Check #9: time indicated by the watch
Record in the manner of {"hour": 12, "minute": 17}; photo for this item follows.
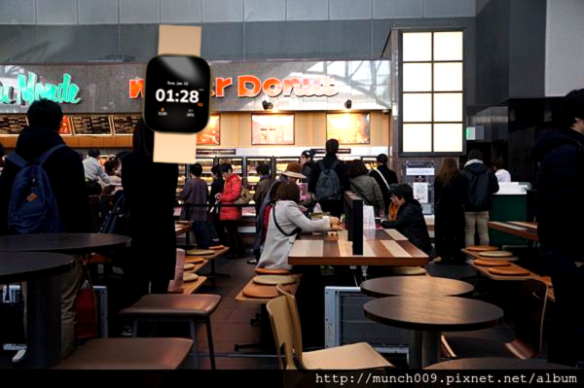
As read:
{"hour": 1, "minute": 28}
